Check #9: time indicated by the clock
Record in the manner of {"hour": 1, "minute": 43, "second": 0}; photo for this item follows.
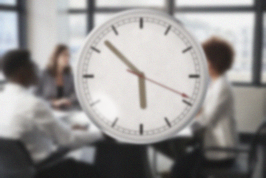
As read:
{"hour": 5, "minute": 52, "second": 19}
